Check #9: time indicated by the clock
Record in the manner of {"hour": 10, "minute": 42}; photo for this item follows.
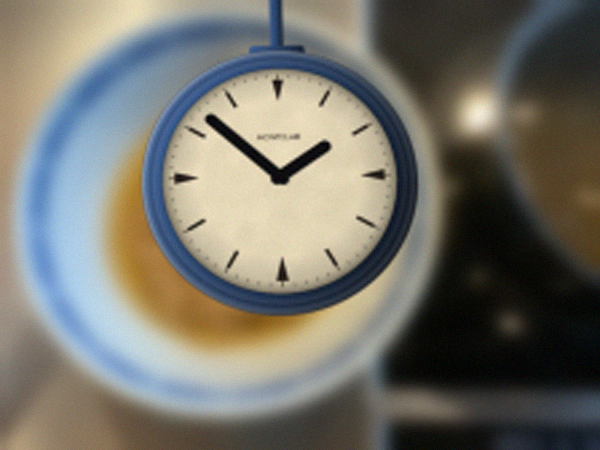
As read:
{"hour": 1, "minute": 52}
